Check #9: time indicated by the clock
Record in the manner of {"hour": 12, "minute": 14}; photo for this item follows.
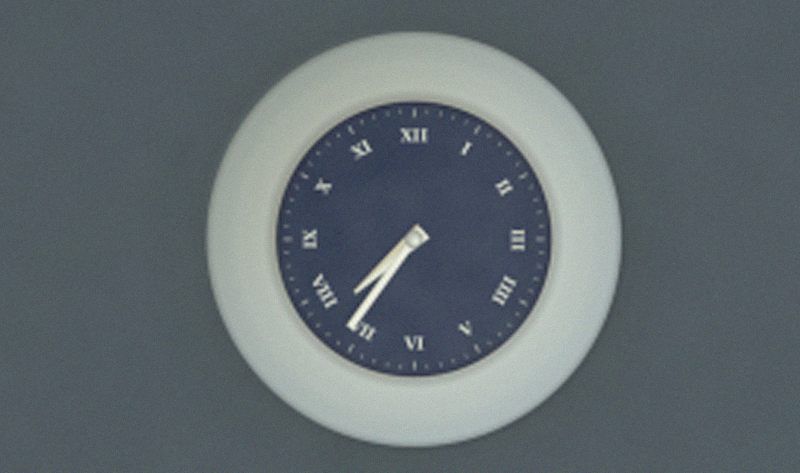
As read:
{"hour": 7, "minute": 36}
